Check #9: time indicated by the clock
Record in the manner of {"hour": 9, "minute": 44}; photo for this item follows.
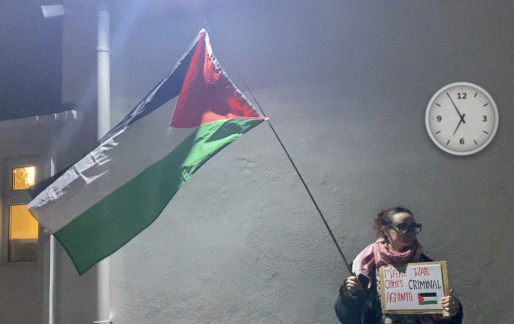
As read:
{"hour": 6, "minute": 55}
